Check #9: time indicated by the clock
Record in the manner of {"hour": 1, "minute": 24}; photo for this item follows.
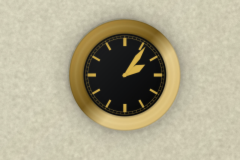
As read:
{"hour": 2, "minute": 6}
